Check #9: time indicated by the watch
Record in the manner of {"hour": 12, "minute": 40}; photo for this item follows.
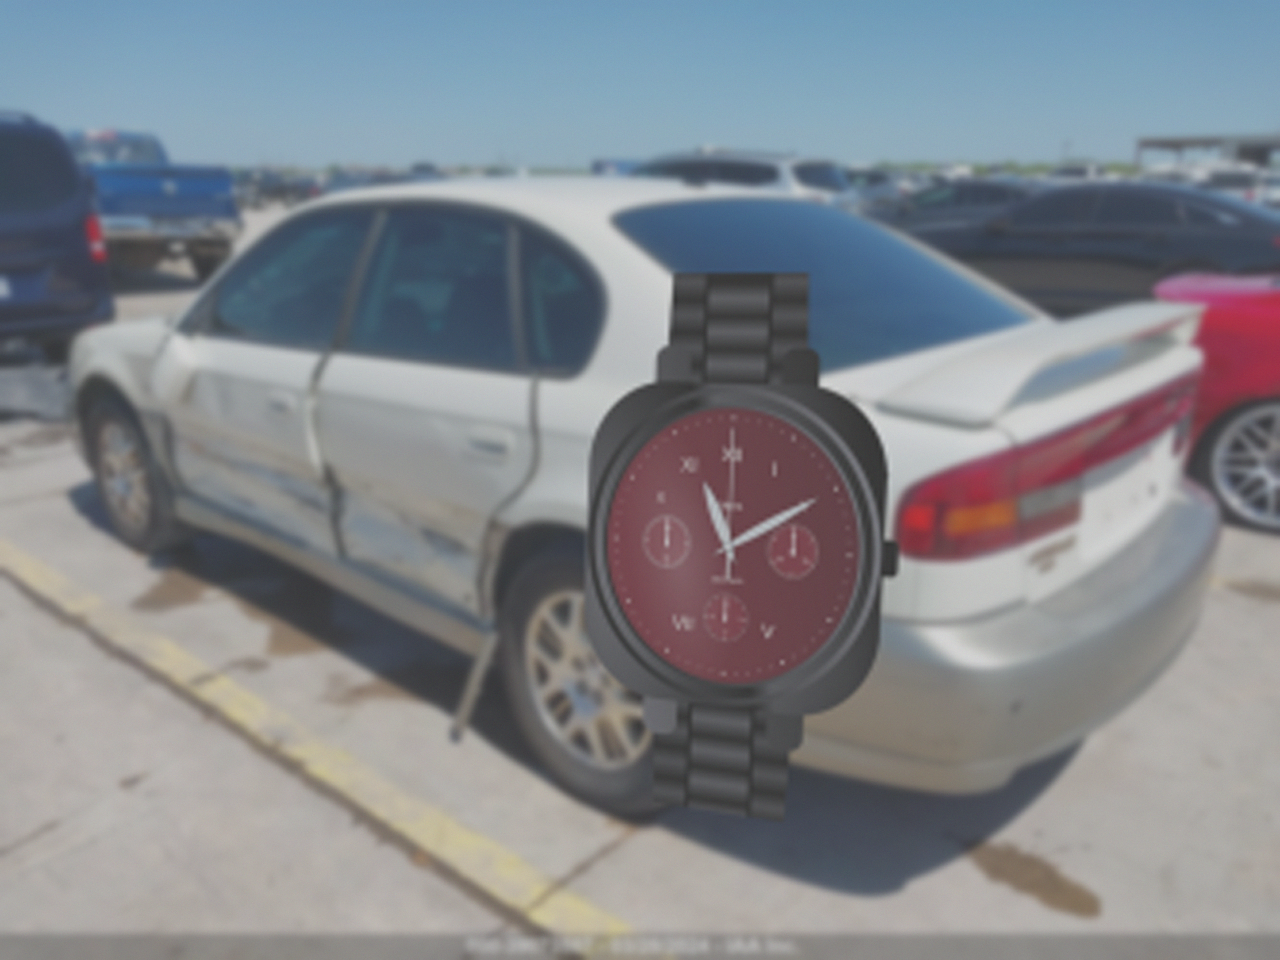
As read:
{"hour": 11, "minute": 10}
